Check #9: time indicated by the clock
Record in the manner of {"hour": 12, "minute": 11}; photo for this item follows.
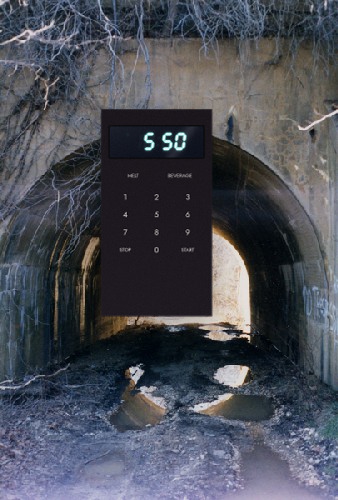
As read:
{"hour": 5, "minute": 50}
